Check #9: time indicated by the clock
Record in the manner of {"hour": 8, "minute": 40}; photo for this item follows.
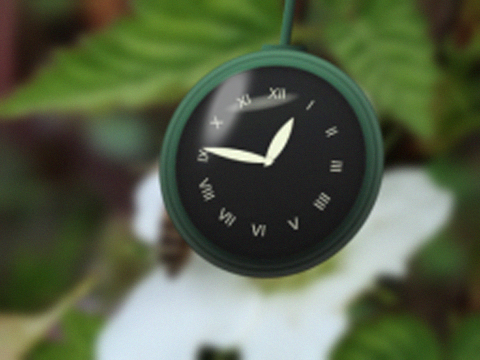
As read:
{"hour": 12, "minute": 46}
